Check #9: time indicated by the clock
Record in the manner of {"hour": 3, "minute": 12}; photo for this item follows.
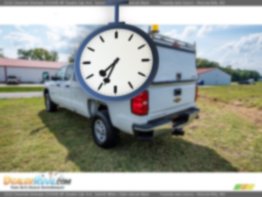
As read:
{"hour": 7, "minute": 34}
